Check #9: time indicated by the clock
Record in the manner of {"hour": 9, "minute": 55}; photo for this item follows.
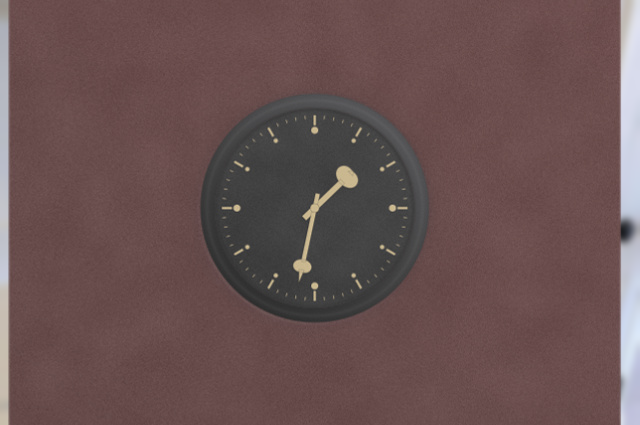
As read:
{"hour": 1, "minute": 32}
